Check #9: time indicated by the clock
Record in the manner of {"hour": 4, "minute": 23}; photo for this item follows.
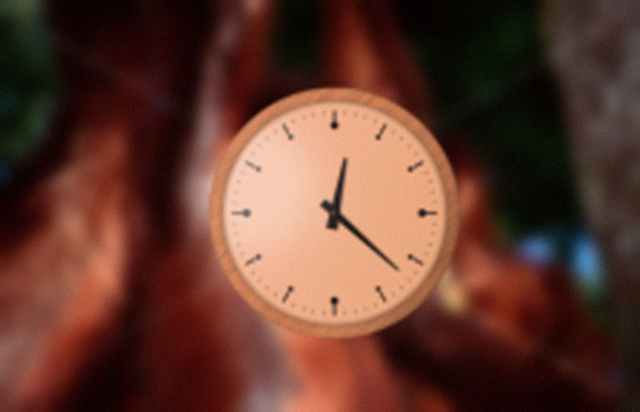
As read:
{"hour": 12, "minute": 22}
